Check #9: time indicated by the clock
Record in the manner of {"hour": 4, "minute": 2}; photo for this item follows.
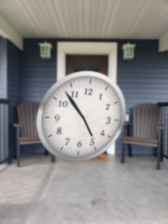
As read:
{"hour": 4, "minute": 53}
